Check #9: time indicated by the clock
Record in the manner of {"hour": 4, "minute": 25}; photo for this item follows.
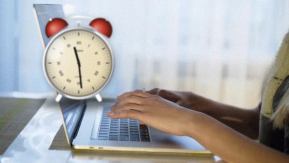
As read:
{"hour": 11, "minute": 29}
